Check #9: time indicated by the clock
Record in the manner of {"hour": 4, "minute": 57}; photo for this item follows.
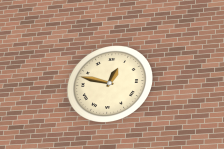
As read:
{"hour": 12, "minute": 48}
